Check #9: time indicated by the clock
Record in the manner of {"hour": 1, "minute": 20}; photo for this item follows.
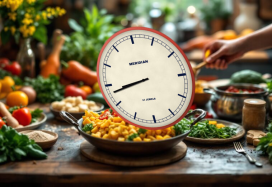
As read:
{"hour": 8, "minute": 43}
